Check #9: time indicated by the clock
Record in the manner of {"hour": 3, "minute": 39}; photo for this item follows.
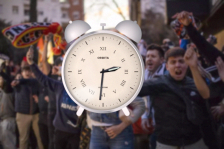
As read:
{"hour": 2, "minute": 31}
